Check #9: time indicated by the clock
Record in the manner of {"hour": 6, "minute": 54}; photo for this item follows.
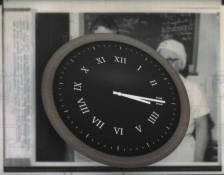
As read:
{"hour": 3, "minute": 15}
